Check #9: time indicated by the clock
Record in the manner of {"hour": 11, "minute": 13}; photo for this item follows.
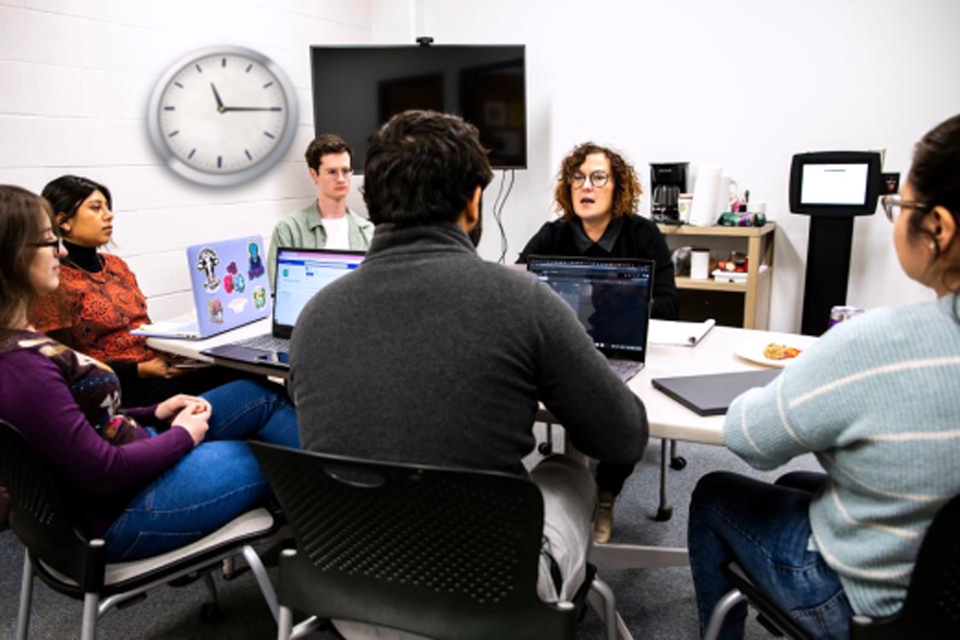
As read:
{"hour": 11, "minute": 15}
